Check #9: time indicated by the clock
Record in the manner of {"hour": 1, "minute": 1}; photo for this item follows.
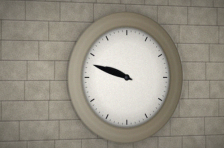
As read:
{"hour": 9, "minute": 48}
